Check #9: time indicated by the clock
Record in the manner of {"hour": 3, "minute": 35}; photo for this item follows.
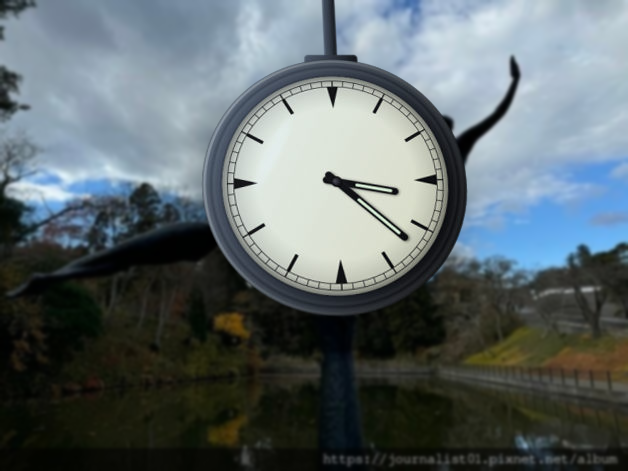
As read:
{"hour": 3, "minute": 22}
